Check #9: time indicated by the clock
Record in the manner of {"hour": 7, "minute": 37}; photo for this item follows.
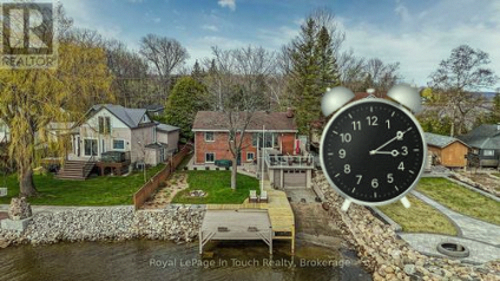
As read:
{"hour": 3, "minute": 10}
